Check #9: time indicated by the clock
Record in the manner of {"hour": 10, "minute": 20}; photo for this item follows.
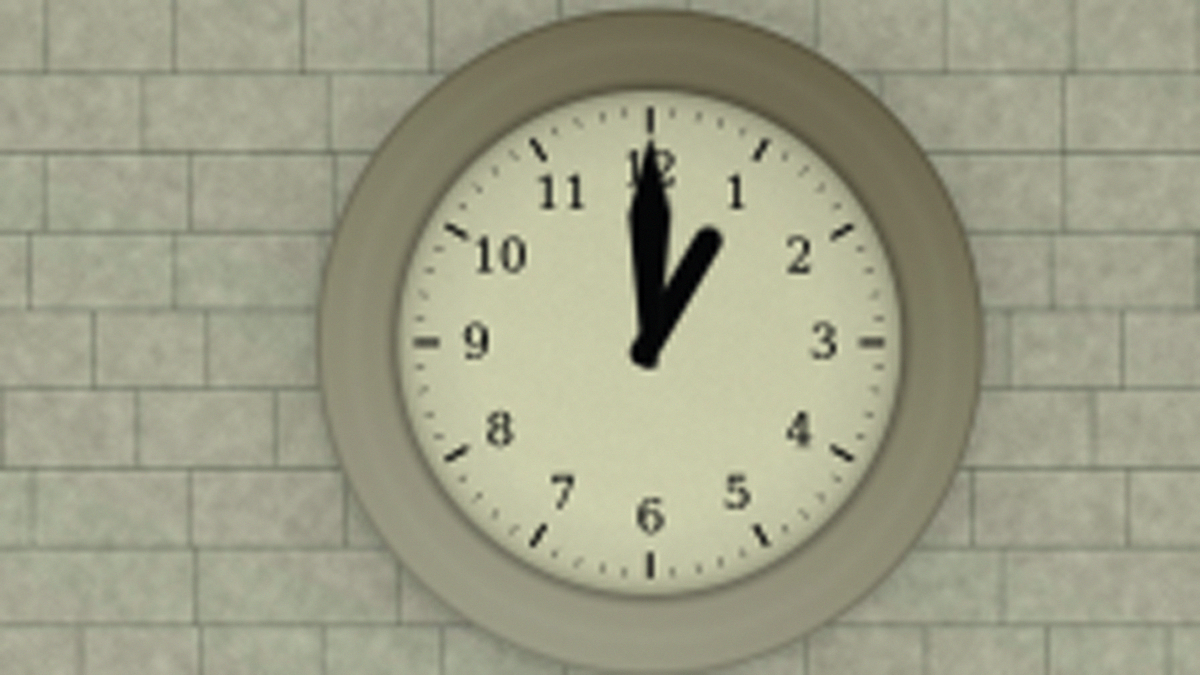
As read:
{"hour": 1, "minute": 0}
